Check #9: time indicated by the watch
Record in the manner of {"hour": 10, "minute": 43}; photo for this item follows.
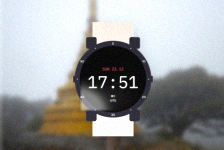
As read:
{"hour": 17, "minute": 51}
